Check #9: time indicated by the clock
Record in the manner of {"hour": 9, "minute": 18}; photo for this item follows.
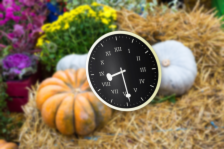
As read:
{"hour": 8, "minute": 29}
